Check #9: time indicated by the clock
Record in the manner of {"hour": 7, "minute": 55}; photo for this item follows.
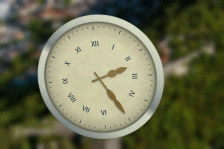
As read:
{"hour": 2, "minute": 25}
